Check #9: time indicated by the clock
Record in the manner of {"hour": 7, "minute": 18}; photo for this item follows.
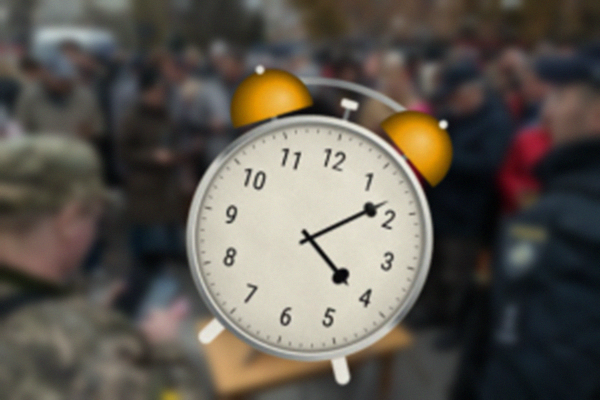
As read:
{"hour": 4, "minute": 8}
